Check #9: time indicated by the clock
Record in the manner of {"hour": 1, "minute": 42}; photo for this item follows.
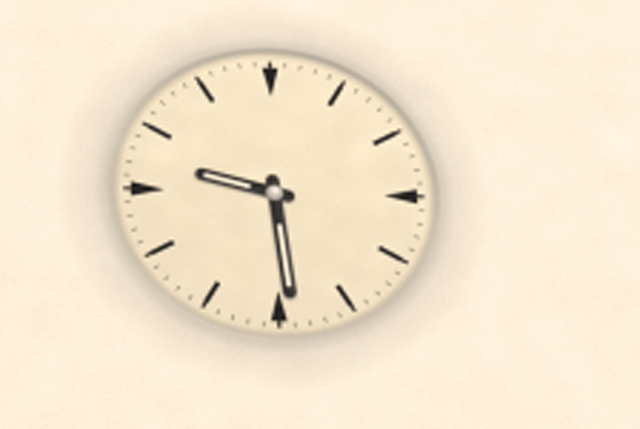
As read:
{"hour": 9, "minute": 29}
